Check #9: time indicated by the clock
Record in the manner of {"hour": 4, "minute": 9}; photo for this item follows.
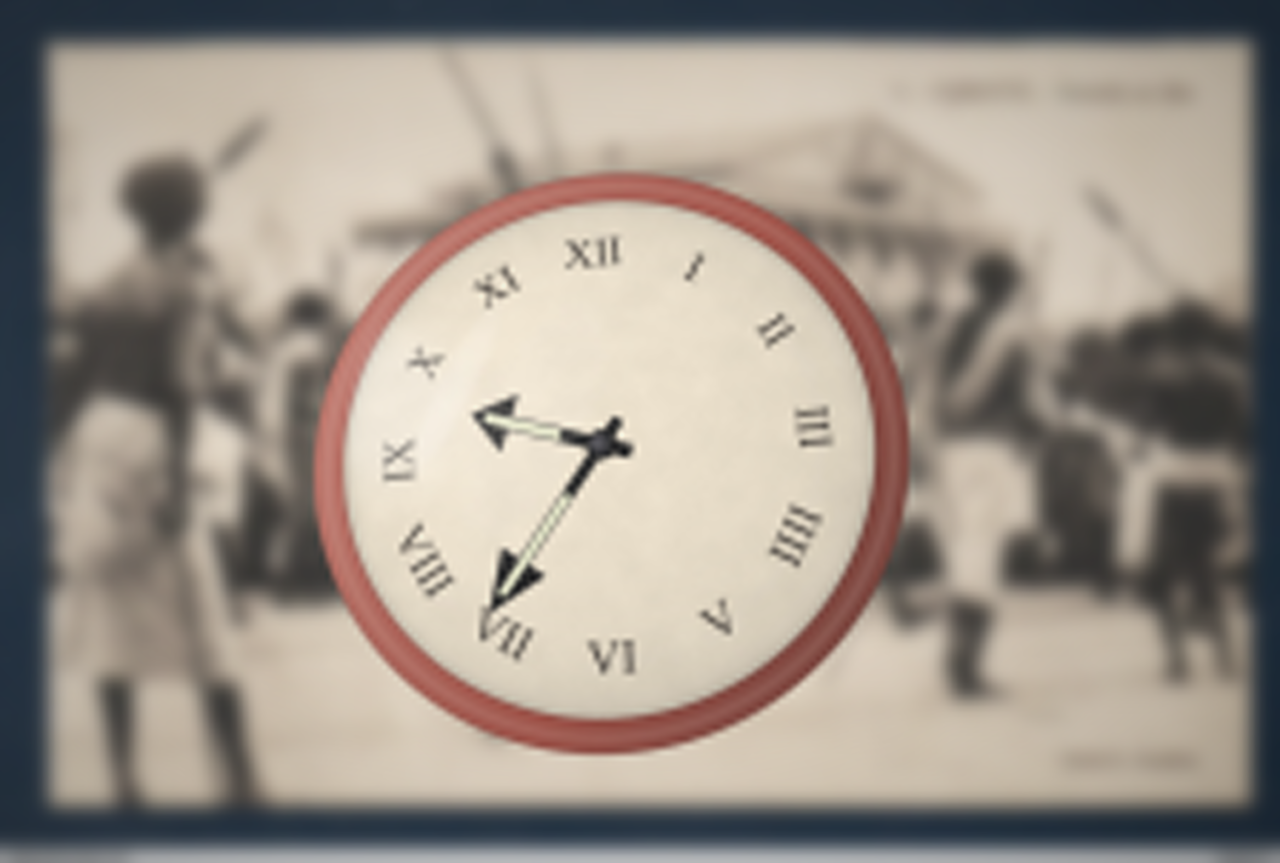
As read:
{"hour": 9, "minute": 36}
